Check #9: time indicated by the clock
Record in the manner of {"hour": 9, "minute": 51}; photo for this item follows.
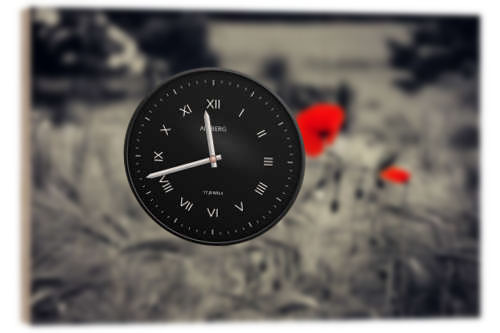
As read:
{"hour": 11, "minute": 42}
